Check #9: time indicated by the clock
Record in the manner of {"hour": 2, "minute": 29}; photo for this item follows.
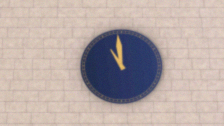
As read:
{"hour": 10, "minute": 59}
